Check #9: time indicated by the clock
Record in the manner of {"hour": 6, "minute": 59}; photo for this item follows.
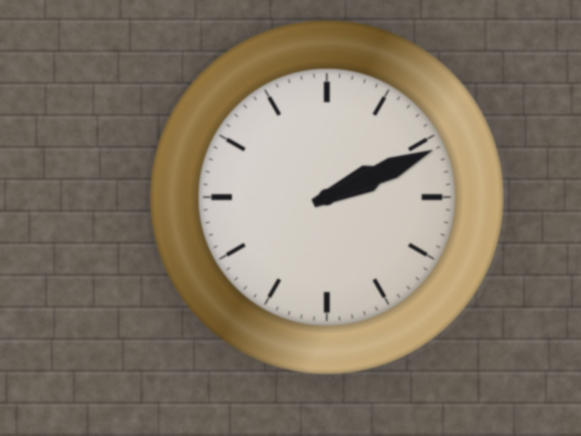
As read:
{"hour": 2, "minute": 11}
